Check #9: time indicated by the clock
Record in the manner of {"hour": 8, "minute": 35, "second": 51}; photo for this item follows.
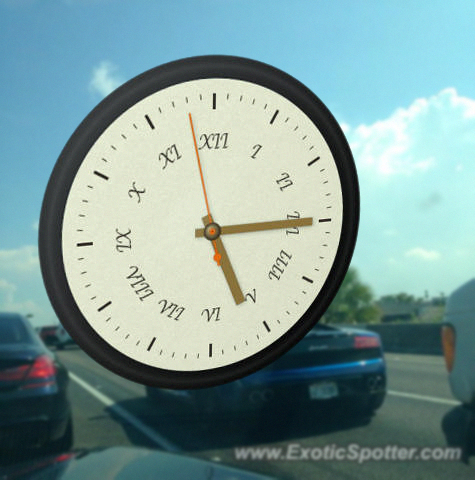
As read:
{"hour": 5, "minute": 14, "second": 58}
